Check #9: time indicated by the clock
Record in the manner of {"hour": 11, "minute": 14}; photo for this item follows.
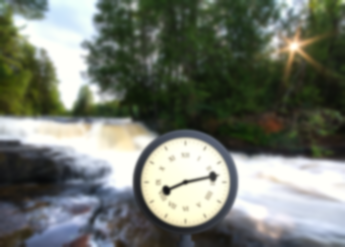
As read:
{"hour": 8, "minute": 13}
